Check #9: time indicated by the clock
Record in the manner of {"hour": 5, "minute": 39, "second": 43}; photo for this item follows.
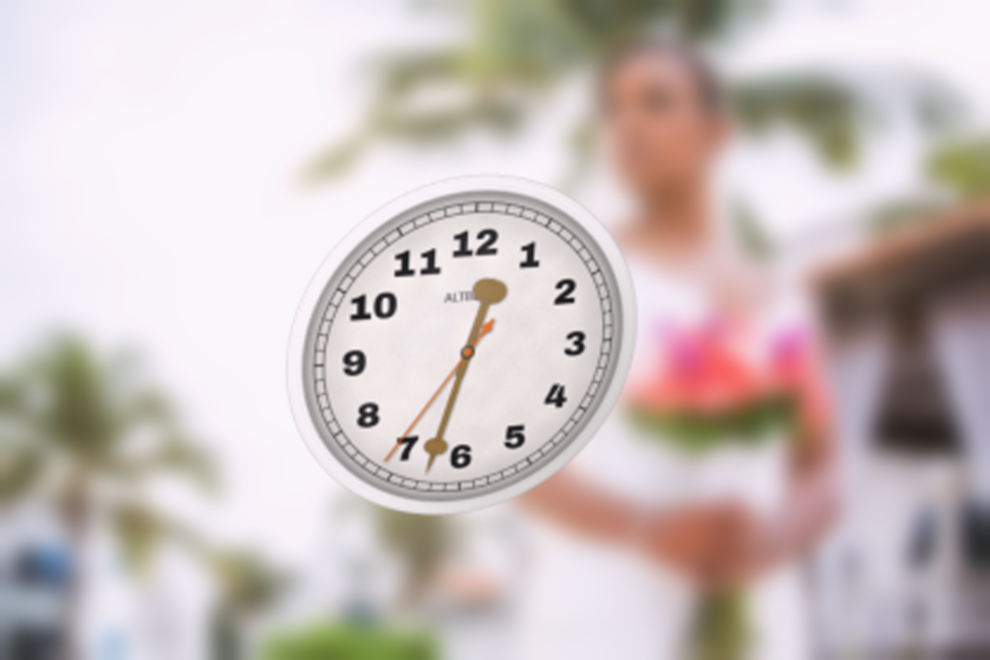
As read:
{"hour": 12, "minute": 32, "second": 36}
